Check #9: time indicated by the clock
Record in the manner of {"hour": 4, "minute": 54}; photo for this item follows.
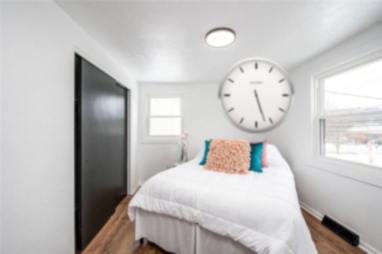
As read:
{"hour": 5, "minute": 27}
